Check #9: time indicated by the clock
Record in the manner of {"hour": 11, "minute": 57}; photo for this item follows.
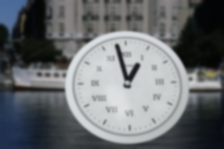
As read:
{"hour": 12, "minute": 58}
